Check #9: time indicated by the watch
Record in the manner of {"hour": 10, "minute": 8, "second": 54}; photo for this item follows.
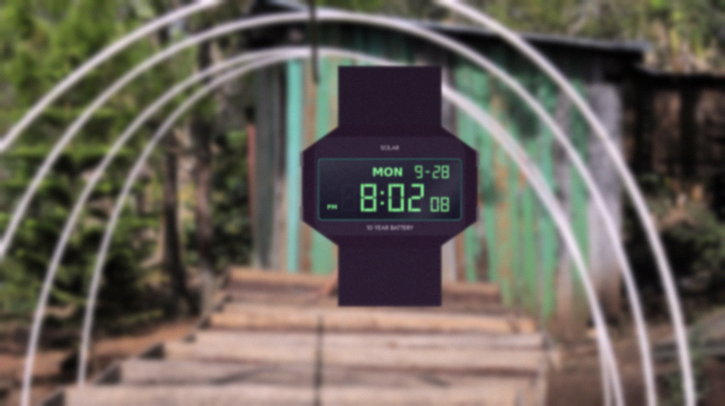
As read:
{"hour": 8, "minute": 2, "second": 8}
